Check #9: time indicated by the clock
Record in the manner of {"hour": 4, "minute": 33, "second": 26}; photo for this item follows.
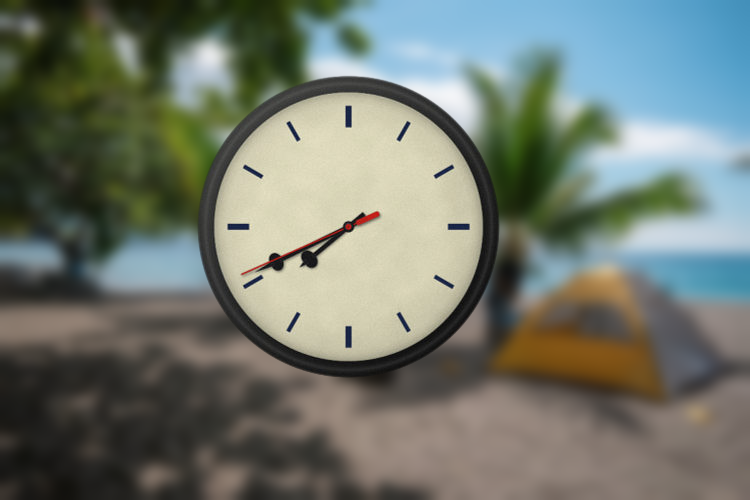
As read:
{"hour": 7, "minute": 40, "second": 41}
